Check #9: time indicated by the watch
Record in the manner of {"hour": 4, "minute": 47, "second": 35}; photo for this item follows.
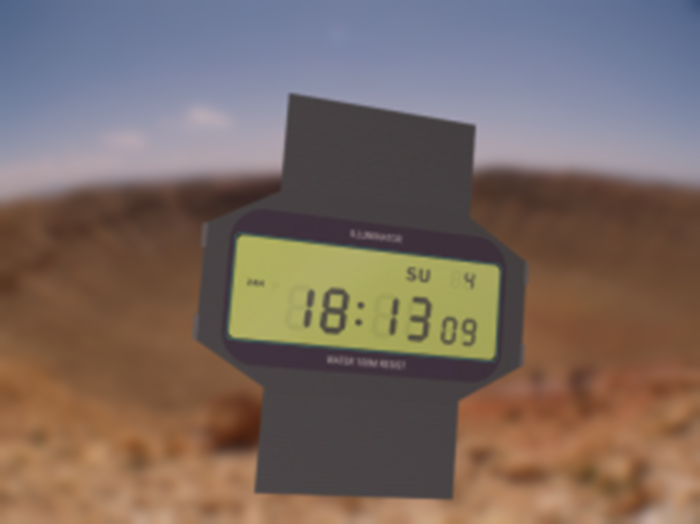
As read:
{"hour": 18, "minute": 13, "second": 9}
